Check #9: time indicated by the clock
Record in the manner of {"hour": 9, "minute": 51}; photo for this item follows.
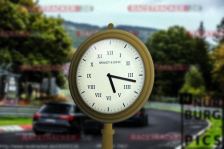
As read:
{"hour": 5, "minute": 17}
